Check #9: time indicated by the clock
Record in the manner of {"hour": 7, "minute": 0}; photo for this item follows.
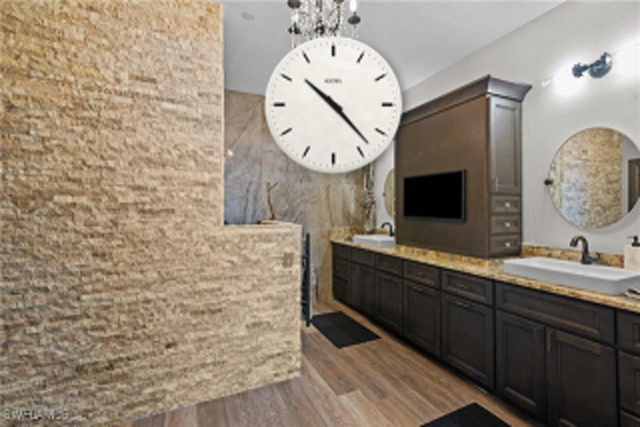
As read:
{"hour": 10, "minute": 23}
